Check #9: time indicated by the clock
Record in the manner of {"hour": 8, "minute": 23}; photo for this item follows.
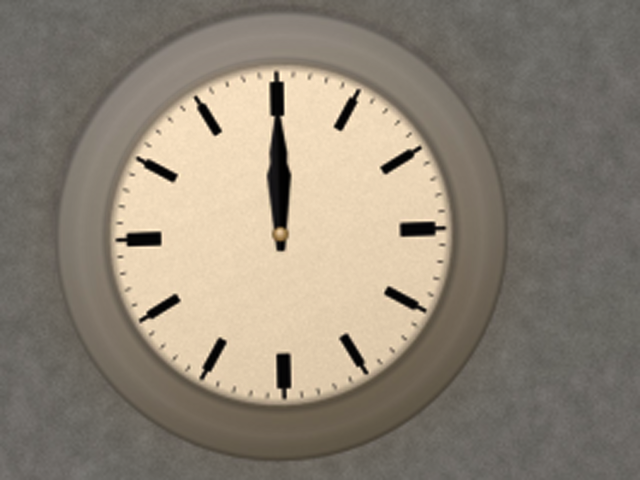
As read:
{"hour": 12, "minute": 0}
